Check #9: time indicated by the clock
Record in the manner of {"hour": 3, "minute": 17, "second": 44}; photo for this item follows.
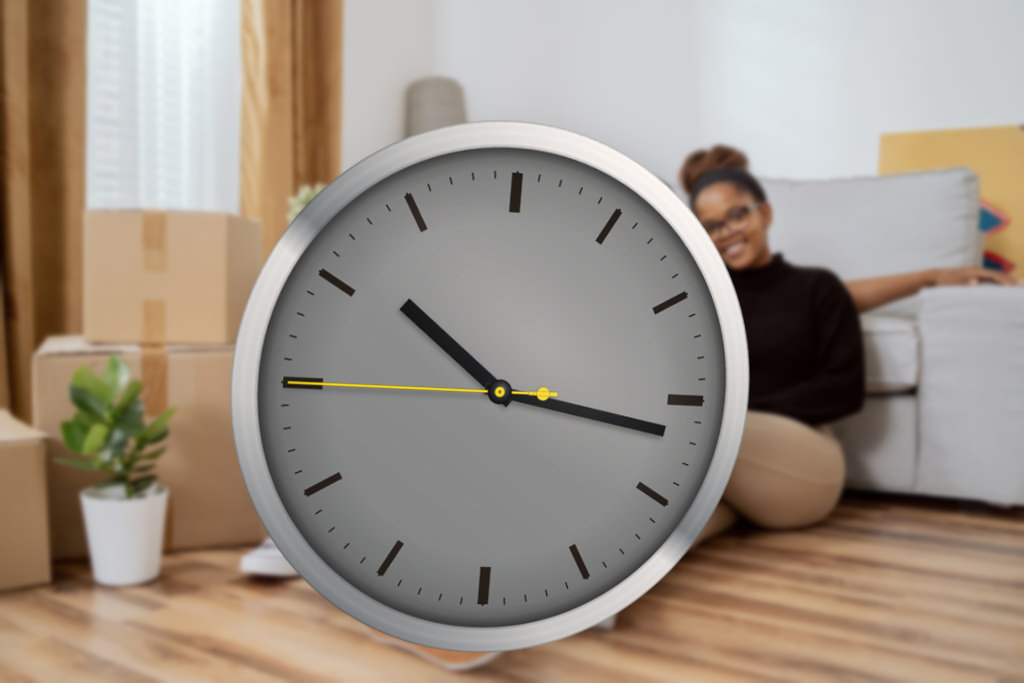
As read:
{"hour": 10, "minute": 16, "second": 45}
